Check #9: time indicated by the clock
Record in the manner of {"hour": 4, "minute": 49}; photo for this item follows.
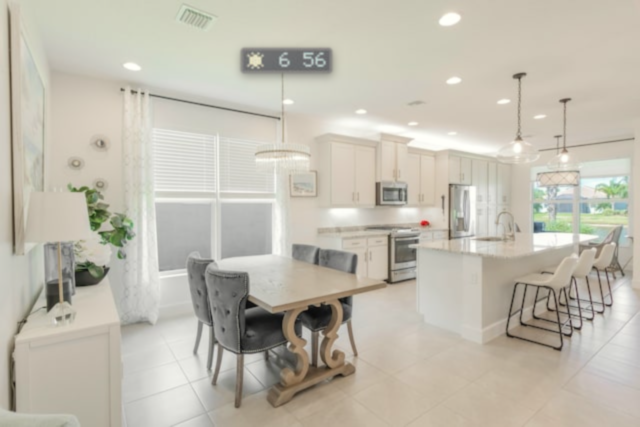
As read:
{"hour": 6, "minute": 56}
